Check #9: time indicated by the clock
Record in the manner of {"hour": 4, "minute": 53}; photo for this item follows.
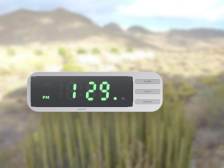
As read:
{"hour": 1, "minute": 29}
